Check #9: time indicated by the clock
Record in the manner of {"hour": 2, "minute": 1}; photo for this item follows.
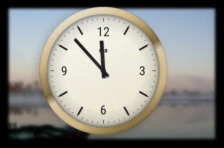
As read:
{"hour": 11, "minute": 53}
